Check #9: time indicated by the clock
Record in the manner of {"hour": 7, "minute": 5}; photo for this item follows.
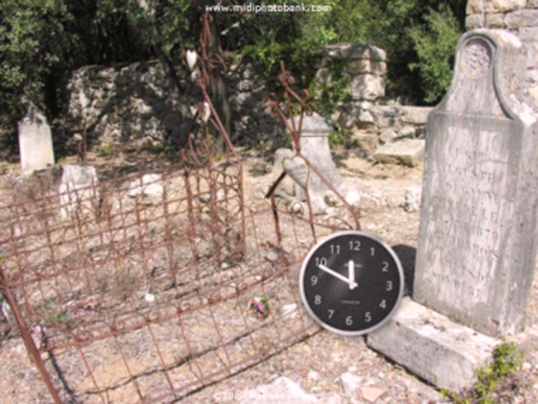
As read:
{"hour": 11, "minute": 49}
